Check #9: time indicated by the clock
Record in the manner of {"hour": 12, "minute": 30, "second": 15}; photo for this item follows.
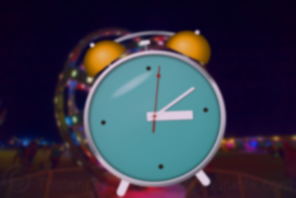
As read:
{"hour": 3, "minute": 10, "second": 2}
